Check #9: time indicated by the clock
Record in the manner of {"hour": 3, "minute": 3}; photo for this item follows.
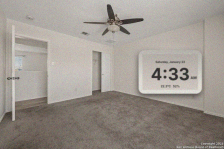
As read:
{"hour": 4, "minute": 33}
